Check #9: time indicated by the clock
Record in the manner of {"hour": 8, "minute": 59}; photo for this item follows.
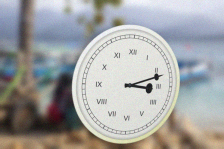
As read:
{"hour": 3, "minute": 12}
